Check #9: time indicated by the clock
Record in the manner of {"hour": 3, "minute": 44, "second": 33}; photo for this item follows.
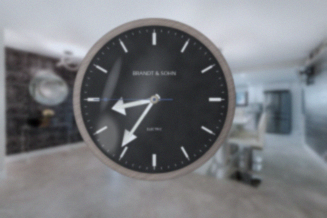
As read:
{"hour": 8, "minute": 35, "second": 45}
